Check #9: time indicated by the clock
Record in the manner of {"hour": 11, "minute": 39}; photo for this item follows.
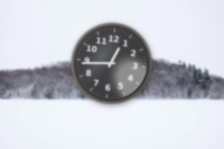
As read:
{"hour": 12, "minute": 44}
